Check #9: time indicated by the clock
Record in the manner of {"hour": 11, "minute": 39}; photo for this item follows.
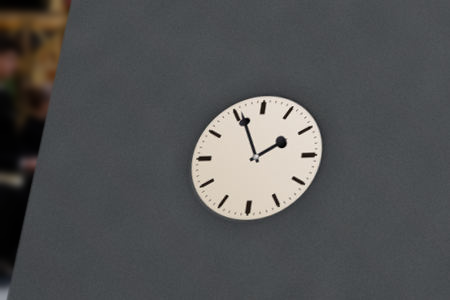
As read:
{"hour": 1, "minute": 56}
